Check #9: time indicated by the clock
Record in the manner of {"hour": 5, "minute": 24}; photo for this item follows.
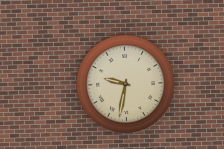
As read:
{"hour": 9, "minute": 32}
